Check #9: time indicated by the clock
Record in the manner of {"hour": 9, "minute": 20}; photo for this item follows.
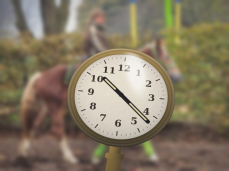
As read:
{"hour": 10, "minute": 22}
